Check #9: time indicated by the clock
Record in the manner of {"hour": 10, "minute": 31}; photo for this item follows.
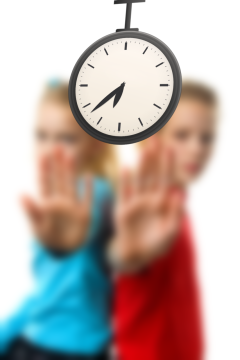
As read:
{"hour": 6, "minute": 38}
